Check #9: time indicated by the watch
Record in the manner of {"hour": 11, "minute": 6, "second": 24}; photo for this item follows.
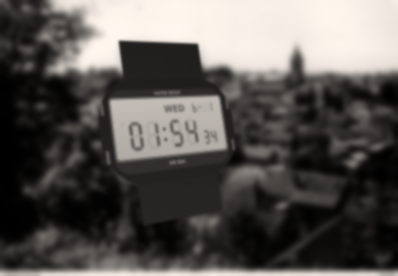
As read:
{"hour": 1, "minute": 54, "second": 34}
